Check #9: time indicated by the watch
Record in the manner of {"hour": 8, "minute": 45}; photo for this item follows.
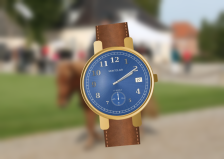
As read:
{"hour": 2, "minute": 10}
